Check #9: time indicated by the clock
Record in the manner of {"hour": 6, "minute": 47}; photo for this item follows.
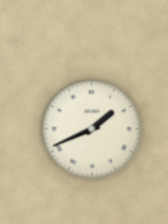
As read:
{"hour": 1, "minute": 41}
